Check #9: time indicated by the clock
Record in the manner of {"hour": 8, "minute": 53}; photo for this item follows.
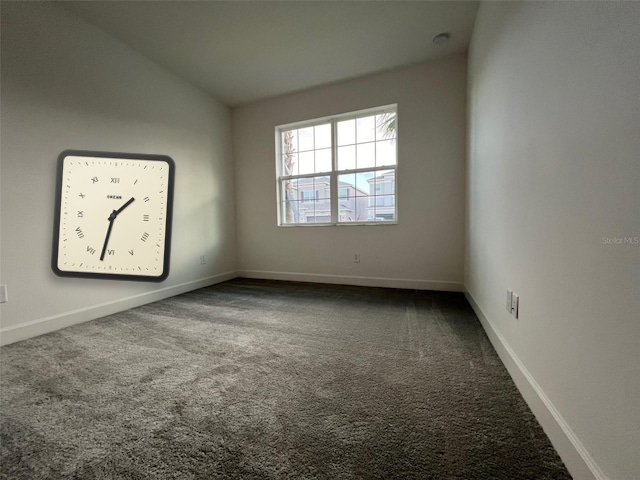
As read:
{"hour": 1, "minute": 32}
